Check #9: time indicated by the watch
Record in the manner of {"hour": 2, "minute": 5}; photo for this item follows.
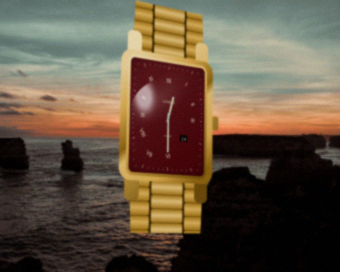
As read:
{"hour": 12, "minute": 30}
